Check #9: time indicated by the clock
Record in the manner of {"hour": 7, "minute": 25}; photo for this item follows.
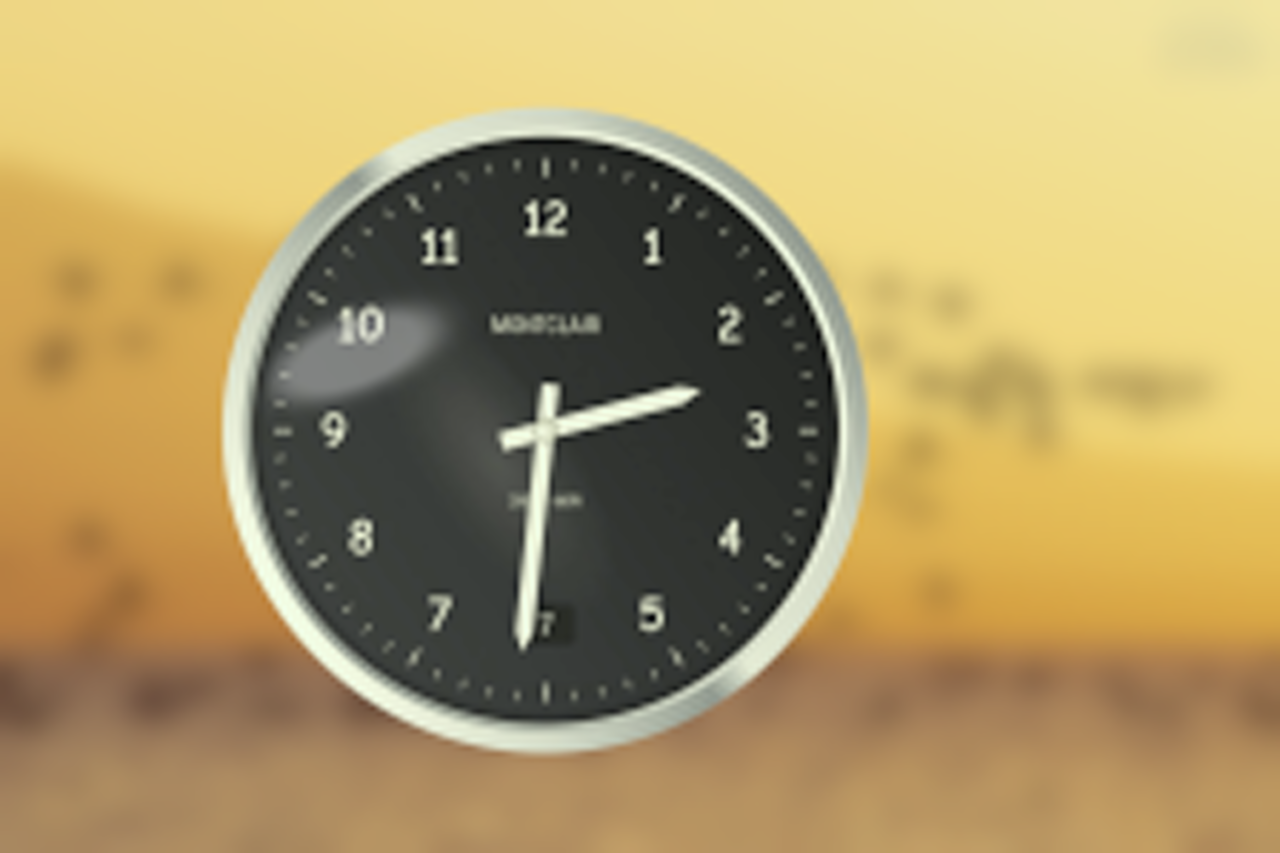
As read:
{"hour": 2, "minute": 31}
